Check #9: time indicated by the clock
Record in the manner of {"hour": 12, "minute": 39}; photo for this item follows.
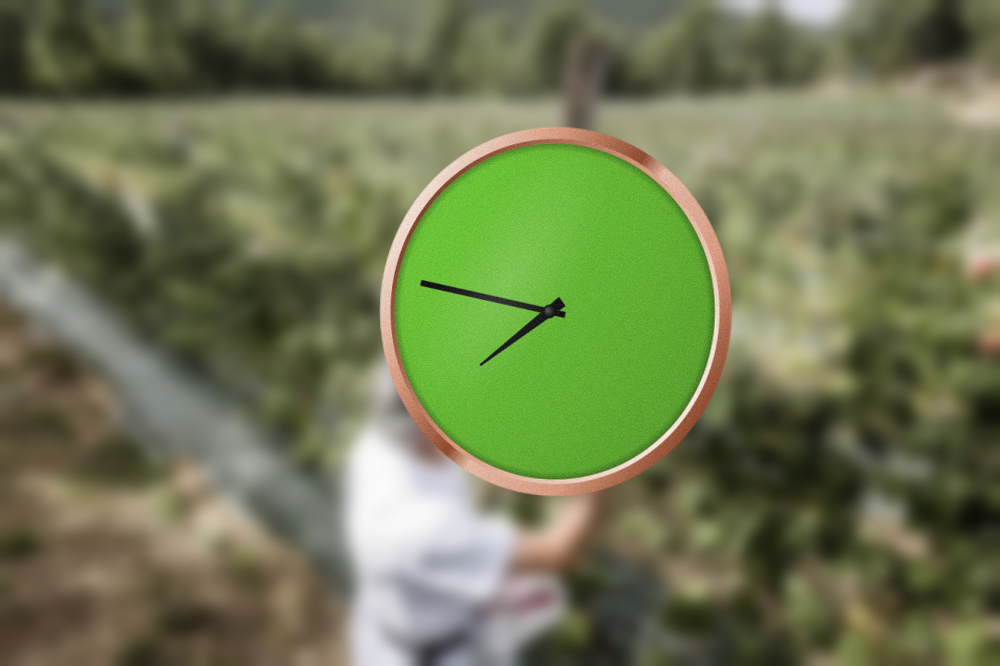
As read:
{"hour": 7, "minute": 47}
